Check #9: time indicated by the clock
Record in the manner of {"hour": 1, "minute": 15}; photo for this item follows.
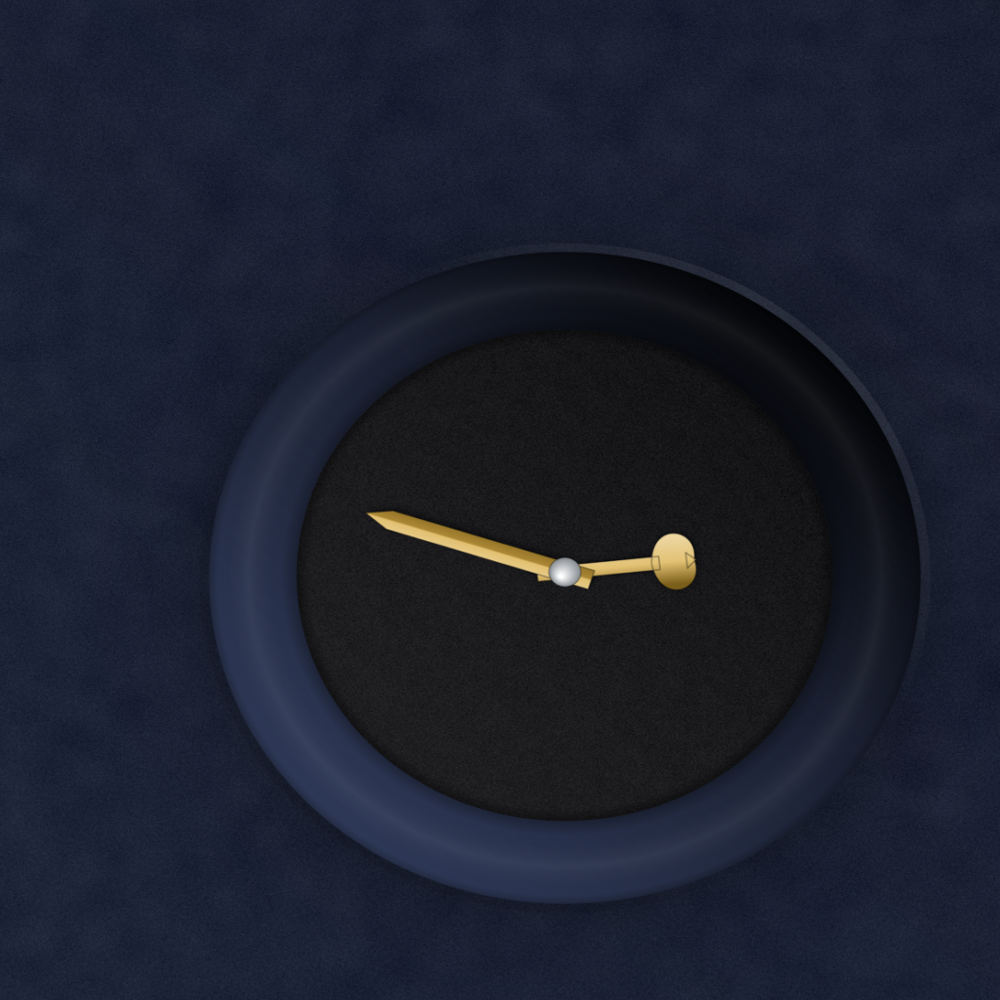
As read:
{"hour": 2, "minute": 48}
